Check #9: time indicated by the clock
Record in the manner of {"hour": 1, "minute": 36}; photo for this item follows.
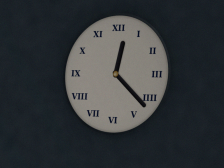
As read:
{"hour": 12, "minute": 22}
